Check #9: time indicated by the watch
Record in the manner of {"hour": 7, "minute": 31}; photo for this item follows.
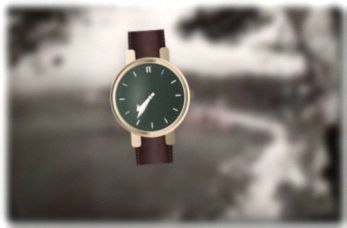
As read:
{"hour": 7, "minute": 36}
